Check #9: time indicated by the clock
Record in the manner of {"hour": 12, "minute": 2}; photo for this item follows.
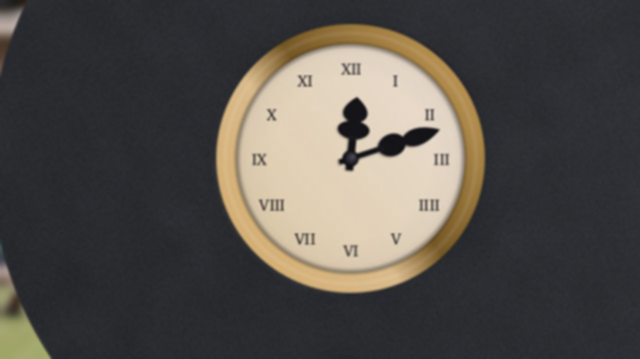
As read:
{"hour": 12, "minute": 12}
